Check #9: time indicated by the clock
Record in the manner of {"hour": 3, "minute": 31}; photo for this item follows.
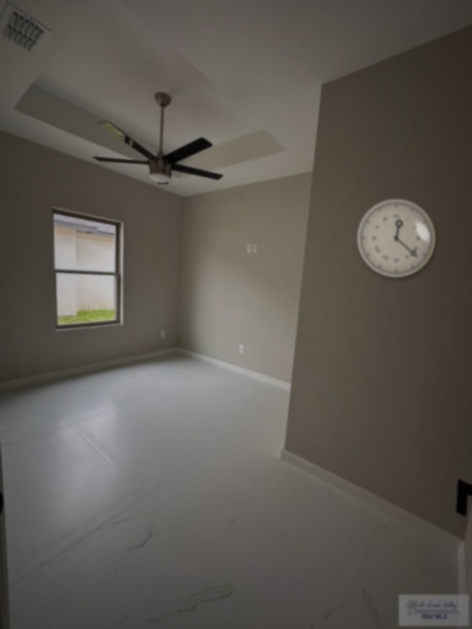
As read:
{"hour": 12, "minute": 22}
